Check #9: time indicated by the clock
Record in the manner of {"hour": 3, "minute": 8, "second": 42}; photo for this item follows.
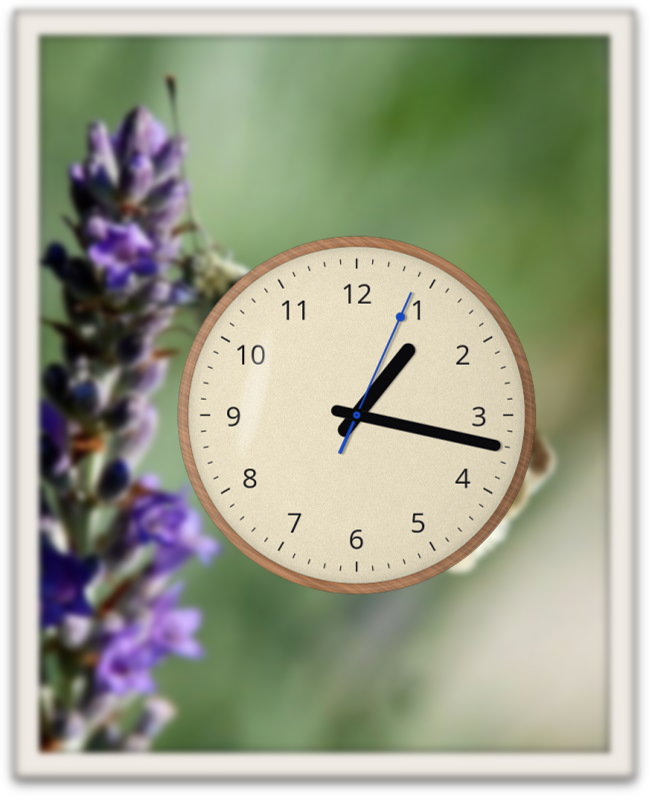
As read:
{"hour": 1, "minute": 17, "second": 4}
